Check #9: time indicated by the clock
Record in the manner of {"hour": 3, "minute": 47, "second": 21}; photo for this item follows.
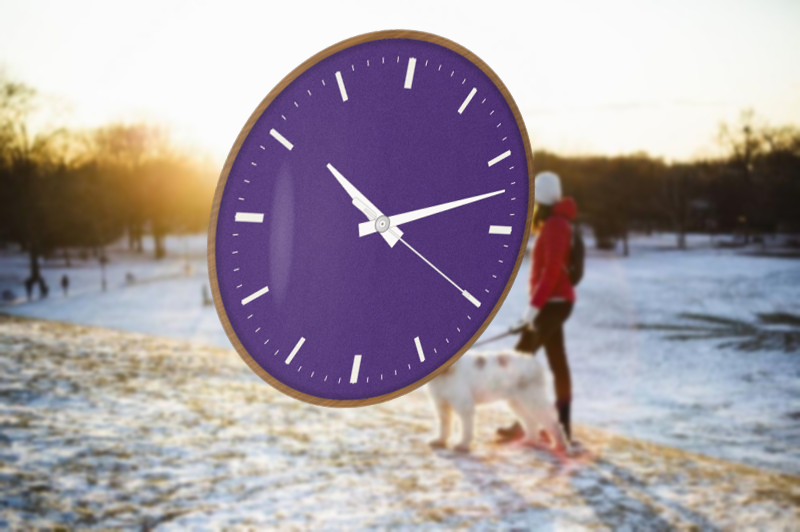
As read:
{"hour": 10, "minute": 12, "second": 20}
